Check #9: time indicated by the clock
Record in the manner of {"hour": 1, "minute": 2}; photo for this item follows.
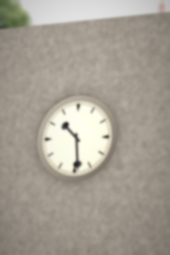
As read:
{"hour": 10, "minute": 29}
